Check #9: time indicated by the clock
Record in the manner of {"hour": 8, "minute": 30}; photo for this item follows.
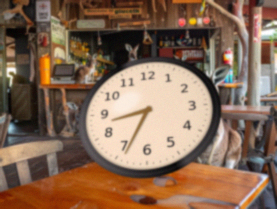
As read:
{"hour": 8, "minute": 34}
